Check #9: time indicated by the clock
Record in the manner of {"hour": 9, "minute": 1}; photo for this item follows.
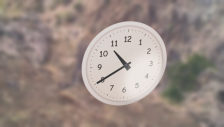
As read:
{"hour": 10, "minute": 40}
